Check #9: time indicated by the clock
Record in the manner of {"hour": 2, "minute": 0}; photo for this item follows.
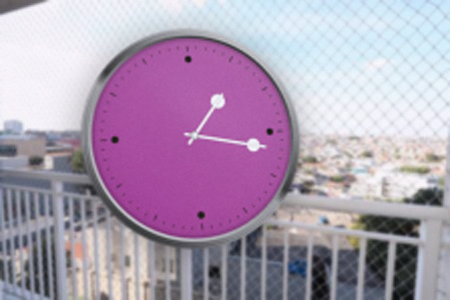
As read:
{"hour": 1, "minute": 17}
